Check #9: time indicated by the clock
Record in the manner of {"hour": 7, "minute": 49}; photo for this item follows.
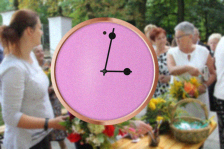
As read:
{"hour": 3, "minute": 2}
